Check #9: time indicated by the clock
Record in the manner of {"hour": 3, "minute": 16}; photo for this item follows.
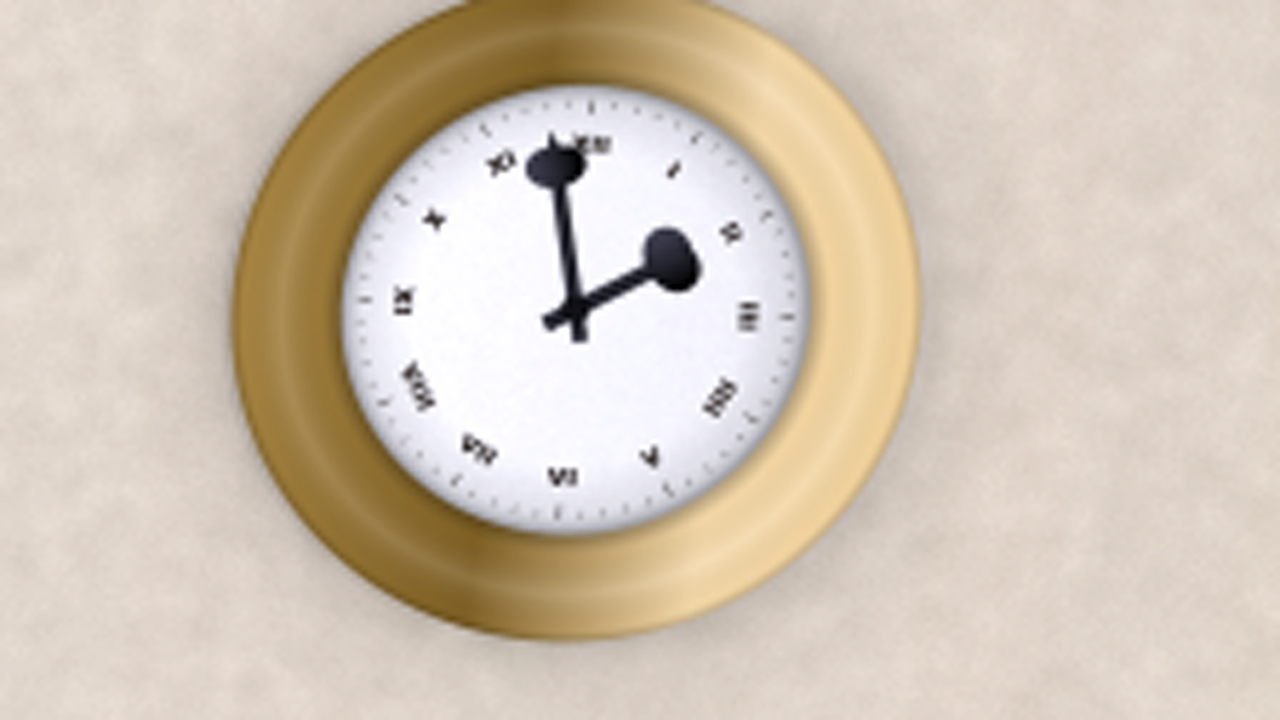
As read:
{"hour": 1, "minute": 58}
